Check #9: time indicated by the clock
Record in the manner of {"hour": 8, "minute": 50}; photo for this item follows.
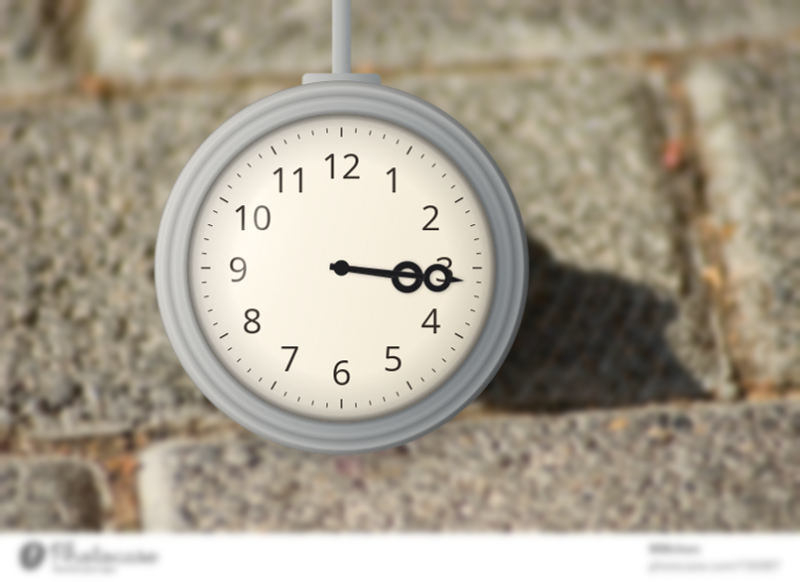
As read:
{"hour": 3, "minute": 16}
